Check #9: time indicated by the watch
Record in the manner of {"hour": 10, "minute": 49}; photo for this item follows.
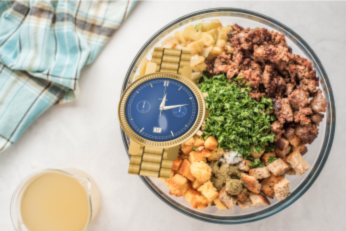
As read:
{"hour": 12, "minute": 12}
